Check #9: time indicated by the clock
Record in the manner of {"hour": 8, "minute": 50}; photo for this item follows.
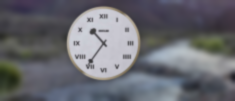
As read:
{"hour": 10, "minute": 36}
